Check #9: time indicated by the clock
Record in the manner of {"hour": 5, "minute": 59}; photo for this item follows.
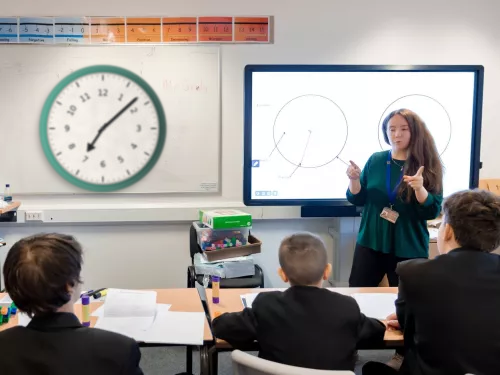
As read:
{"hour": 7, "minute": 8}
